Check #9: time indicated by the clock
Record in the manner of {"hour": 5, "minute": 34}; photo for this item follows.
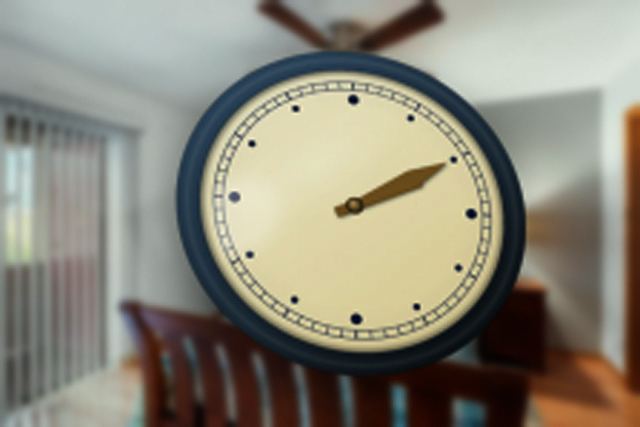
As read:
{"hour": 2, "minute": 10}
